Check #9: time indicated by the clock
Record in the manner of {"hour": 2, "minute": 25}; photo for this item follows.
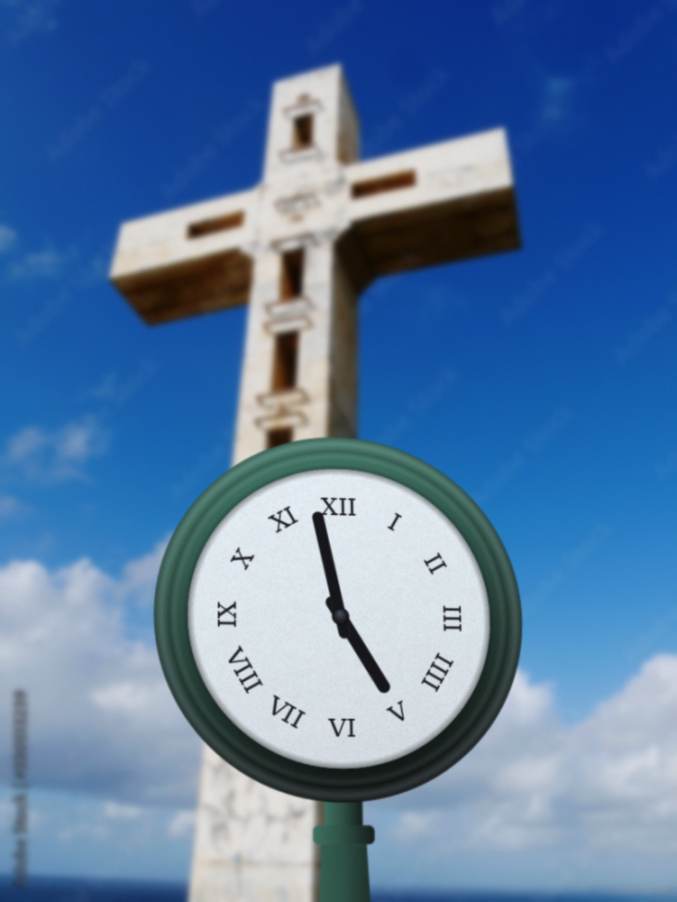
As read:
{"hour": 4, "minute": 58}
